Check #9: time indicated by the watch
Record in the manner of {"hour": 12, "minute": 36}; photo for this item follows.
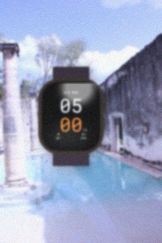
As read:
{"hour": 5, "minute": 0}
